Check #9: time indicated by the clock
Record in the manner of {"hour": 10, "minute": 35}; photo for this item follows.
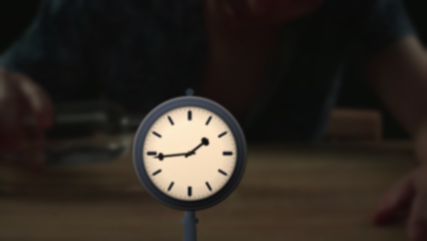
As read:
{"hour": 1, "minute": 44}
